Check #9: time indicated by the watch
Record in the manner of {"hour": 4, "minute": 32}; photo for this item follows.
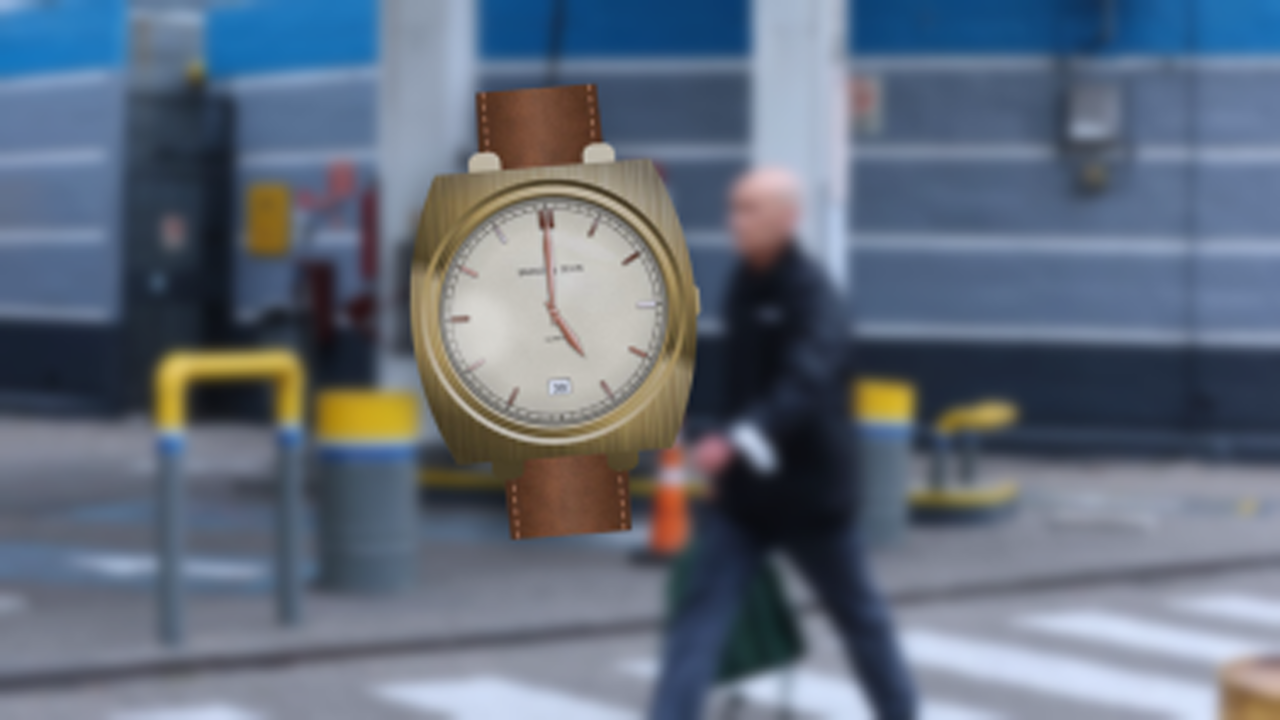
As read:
{"hour": 5, "minute": 0}
